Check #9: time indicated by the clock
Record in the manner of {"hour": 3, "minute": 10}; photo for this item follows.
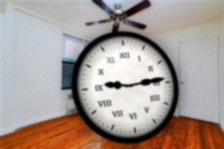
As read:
{"hour": 9, "minute": 14}
